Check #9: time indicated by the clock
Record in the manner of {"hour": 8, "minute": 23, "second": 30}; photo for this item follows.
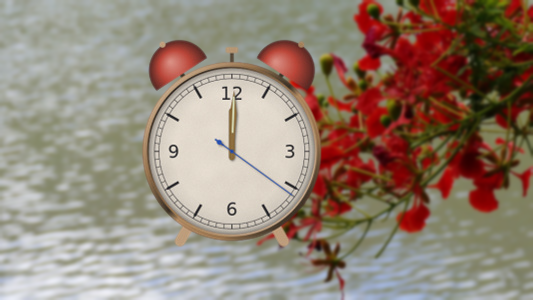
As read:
{"hour": 12, "minute": 0, "second": 21}
